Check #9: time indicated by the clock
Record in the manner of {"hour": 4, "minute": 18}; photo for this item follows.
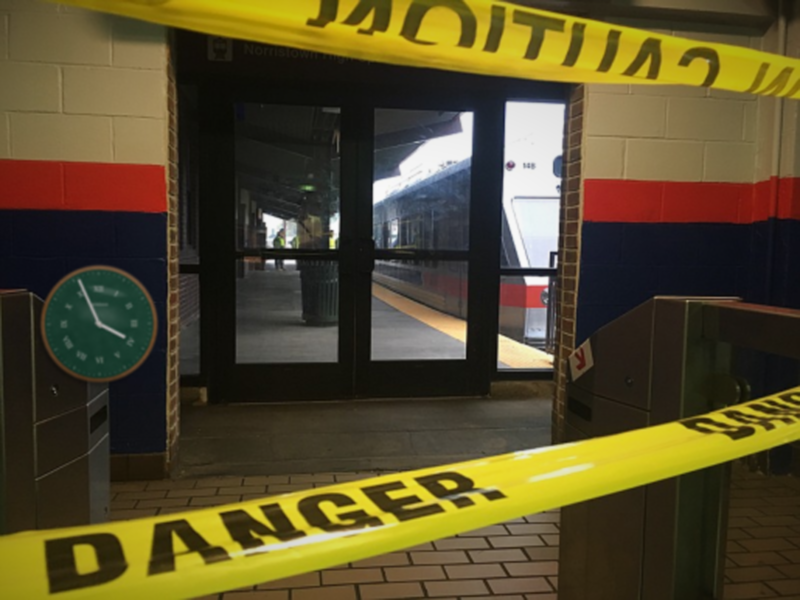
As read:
{"hour": 3, "minute": 56}
